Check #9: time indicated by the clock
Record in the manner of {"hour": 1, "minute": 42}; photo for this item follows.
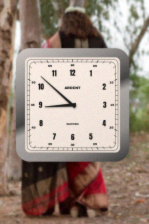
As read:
{"hour": 8, "minute": 52}
